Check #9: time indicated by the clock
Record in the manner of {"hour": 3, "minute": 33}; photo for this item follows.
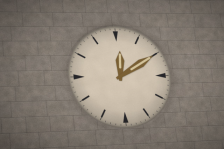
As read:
{"hour": 12, "minute": 10}
